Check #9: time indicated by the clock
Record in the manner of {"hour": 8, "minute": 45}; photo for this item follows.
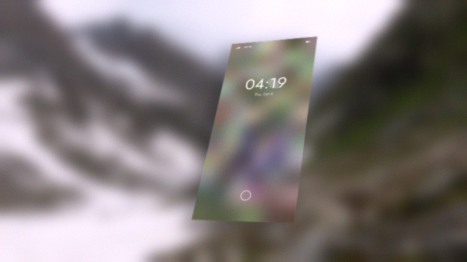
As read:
{"hour": 4, "minute": 19}
